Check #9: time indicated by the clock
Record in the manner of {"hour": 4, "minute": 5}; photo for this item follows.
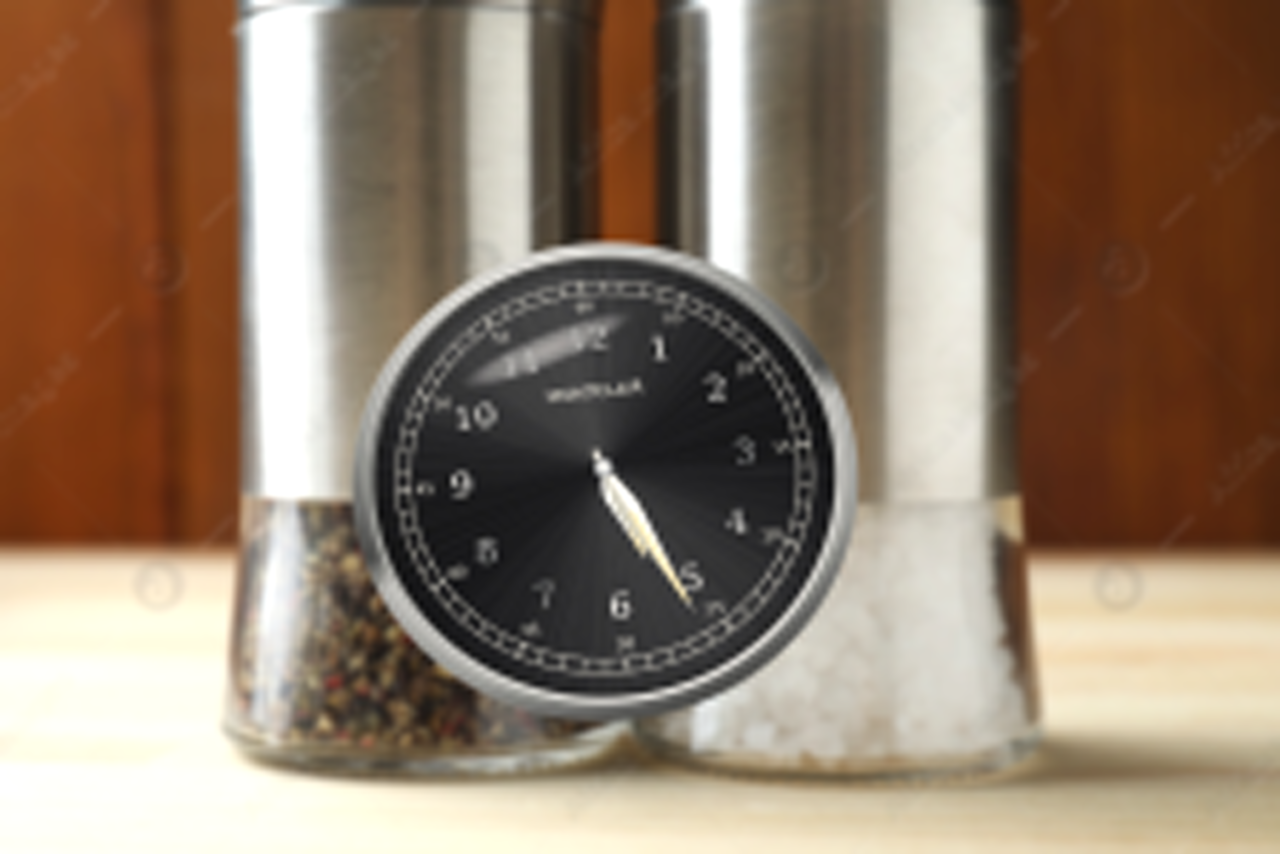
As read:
{"hour": 5, "minute": 26}
